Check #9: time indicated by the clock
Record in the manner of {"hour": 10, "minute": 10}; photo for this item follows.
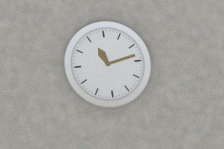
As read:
{"hour": 11, "minute": 13}
